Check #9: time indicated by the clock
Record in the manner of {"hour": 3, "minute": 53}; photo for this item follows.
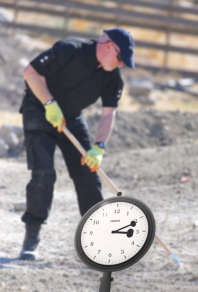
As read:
{"hour": 3, "minute": 11}
